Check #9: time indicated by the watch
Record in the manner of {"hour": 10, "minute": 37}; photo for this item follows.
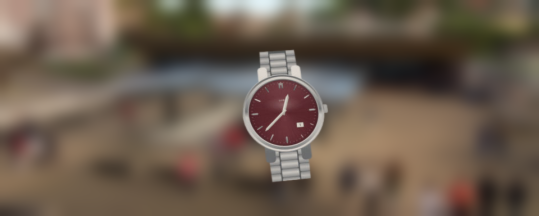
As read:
{"hour": 12, "minute": 38}
